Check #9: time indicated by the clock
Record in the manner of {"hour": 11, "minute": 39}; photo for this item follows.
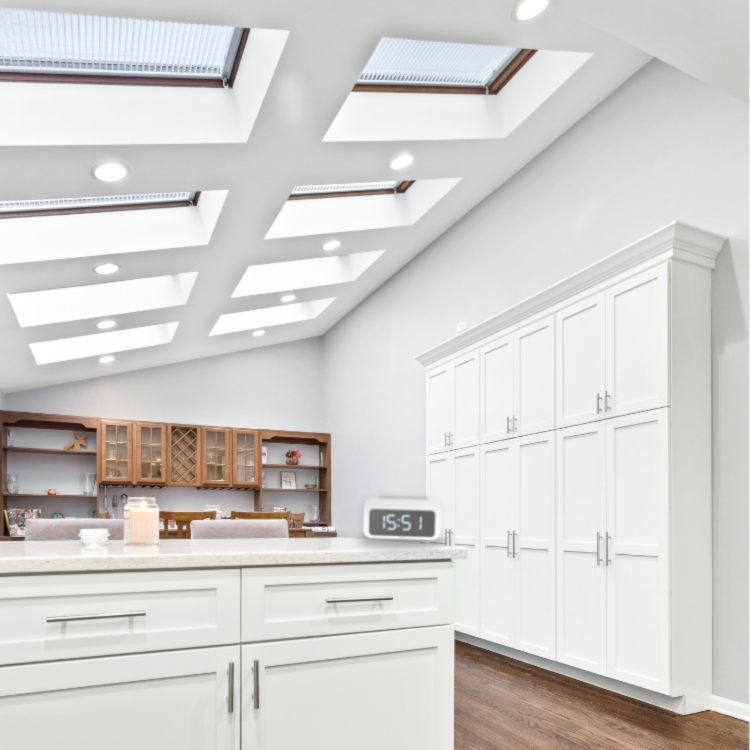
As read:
{"hour": 15, "minute": 51}
